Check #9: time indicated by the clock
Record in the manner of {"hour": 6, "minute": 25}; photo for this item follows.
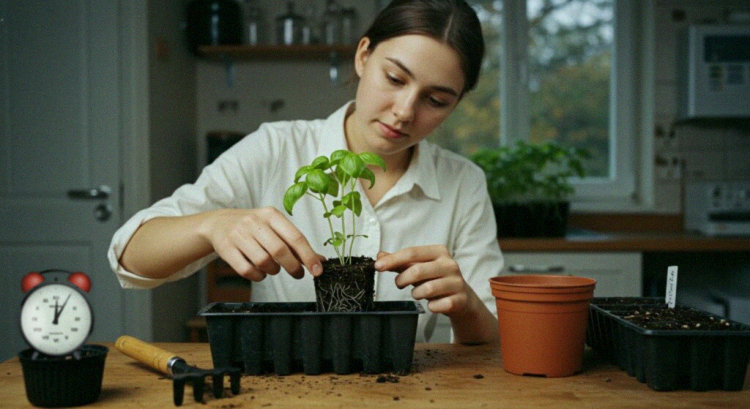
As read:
{"hour": 12, "minute": 5}
